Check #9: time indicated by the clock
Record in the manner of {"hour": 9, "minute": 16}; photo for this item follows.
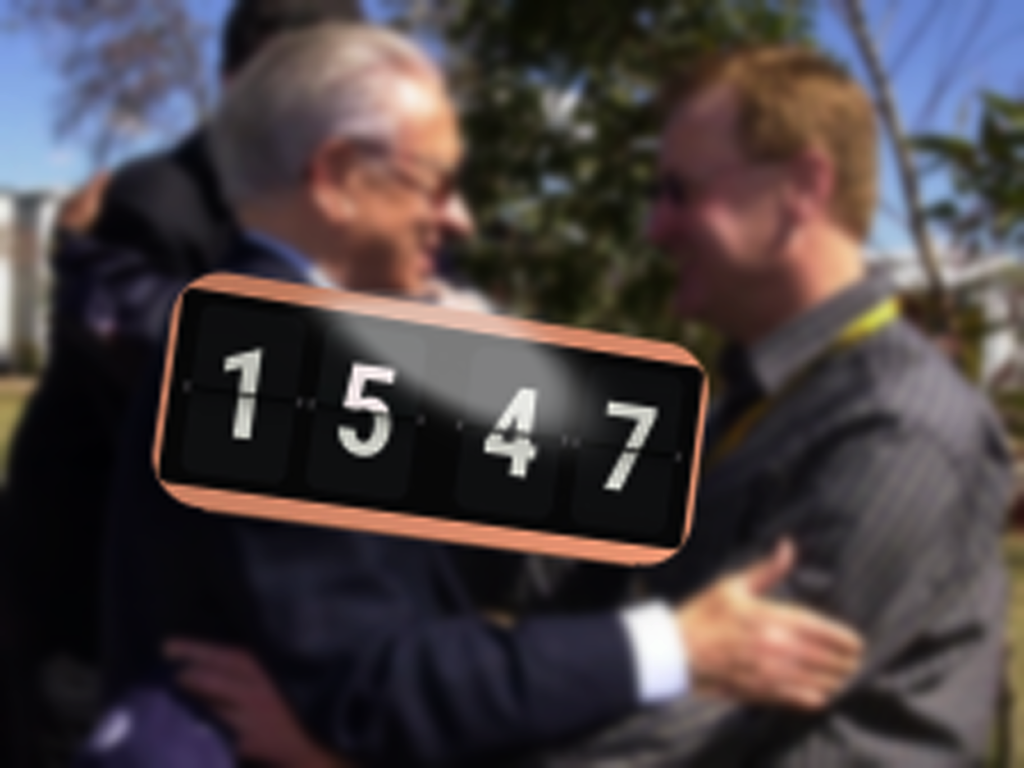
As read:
{"hour": 15, "minute": 47}
